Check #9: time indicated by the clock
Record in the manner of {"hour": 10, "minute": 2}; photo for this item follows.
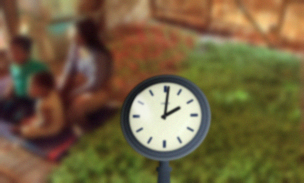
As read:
{"hour": 2, "minute": 1}
